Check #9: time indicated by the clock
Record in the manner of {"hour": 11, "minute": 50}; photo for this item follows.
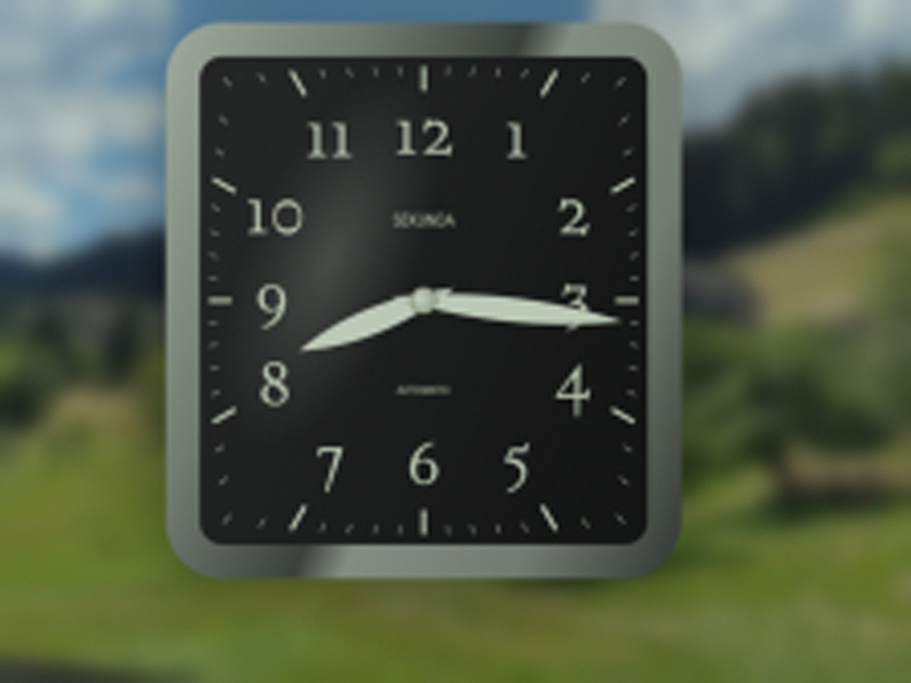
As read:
{"hour": 8, "minute": 16}
